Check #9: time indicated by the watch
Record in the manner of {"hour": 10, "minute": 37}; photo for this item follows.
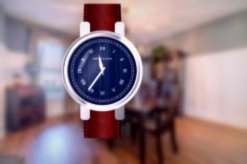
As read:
{"hour": 11, "minute": 36}
